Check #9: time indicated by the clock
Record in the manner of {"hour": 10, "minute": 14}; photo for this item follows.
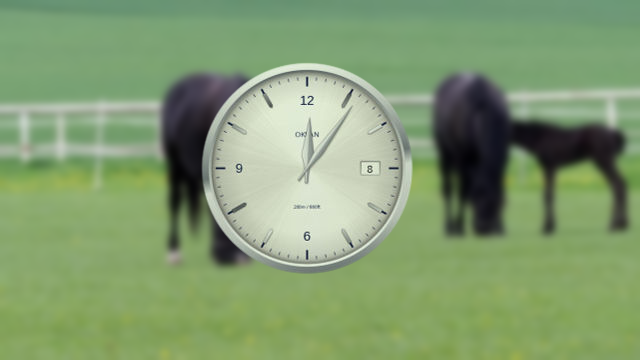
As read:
{"hour": 12, "minute": 6}
